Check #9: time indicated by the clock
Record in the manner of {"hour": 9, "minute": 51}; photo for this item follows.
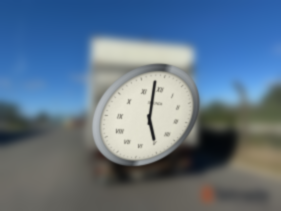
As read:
{"hour": 4, "minute": 58}
